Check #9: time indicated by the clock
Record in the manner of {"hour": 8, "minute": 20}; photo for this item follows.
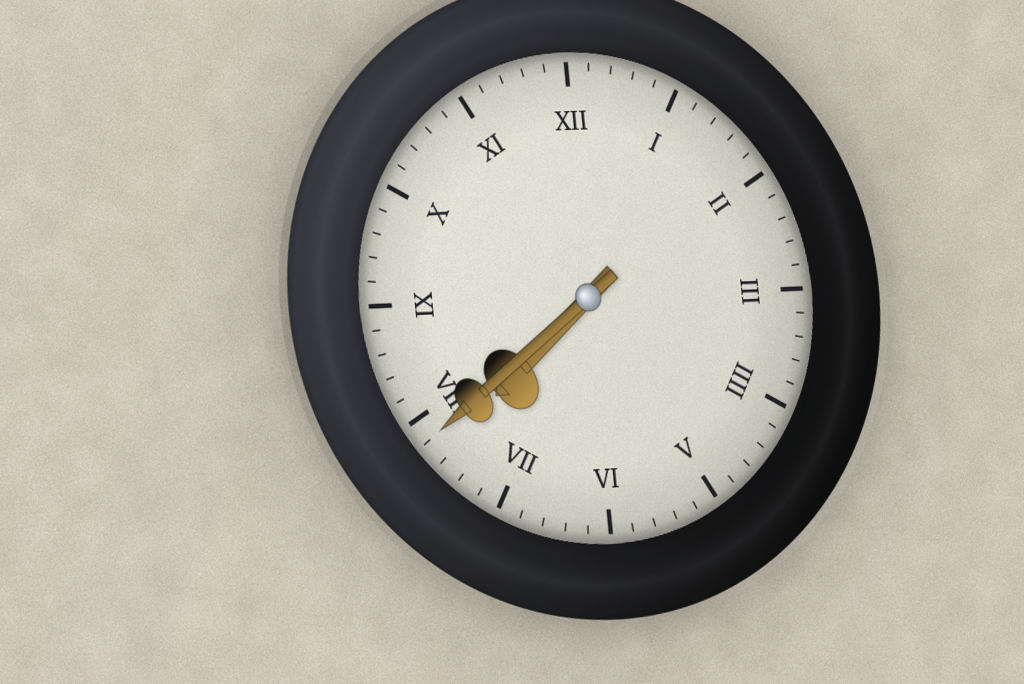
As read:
{"hour": 7, "minute": 39}
